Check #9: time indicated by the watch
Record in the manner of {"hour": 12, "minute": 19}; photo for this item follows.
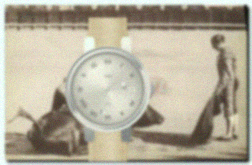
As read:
{"hour": 2, "minute": 32}
